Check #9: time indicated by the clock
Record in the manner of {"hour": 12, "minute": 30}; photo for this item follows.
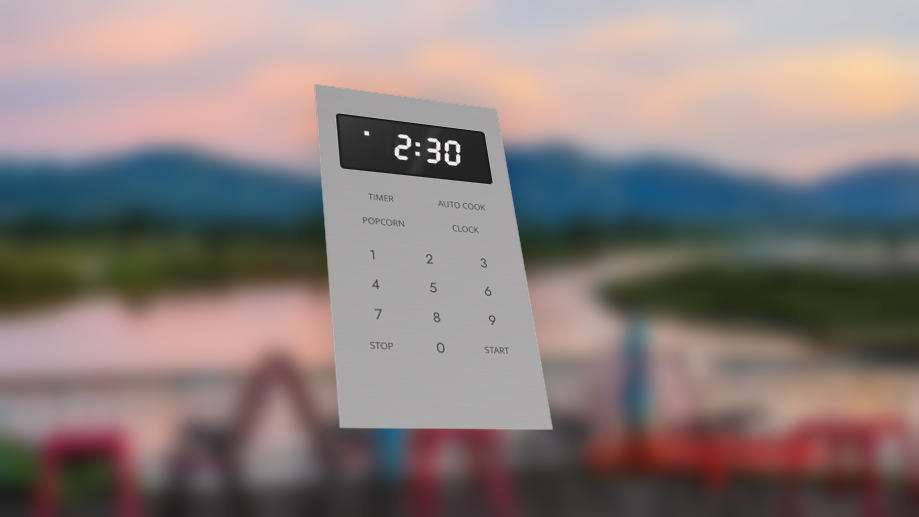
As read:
{"hour": 2, "minute": 30}
